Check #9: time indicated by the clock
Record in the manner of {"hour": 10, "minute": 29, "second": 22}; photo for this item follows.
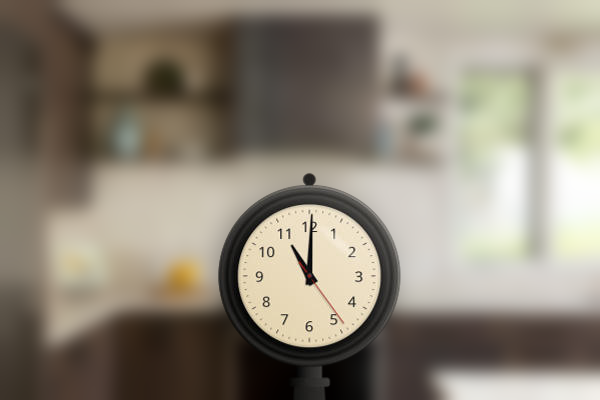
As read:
{"hour": 11, "minute": 0, "second": 24}
